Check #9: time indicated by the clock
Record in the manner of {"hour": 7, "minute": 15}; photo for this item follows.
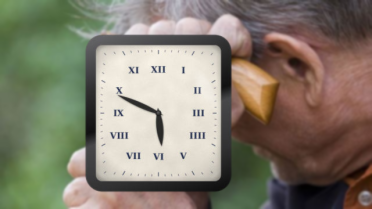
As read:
{"hour": 5, "minute": 49}
